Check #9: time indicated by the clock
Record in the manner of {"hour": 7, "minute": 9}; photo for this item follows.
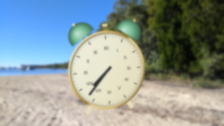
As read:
{"hour": 7, "minute": 37}
